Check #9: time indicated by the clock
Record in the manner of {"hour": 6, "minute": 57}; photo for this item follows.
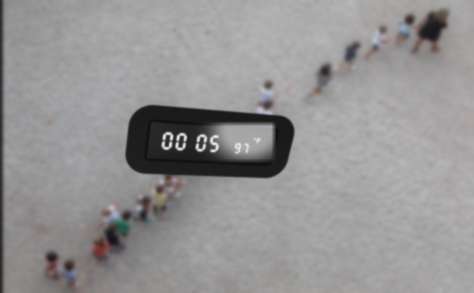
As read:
{"hour": 0, "minute": 5}
